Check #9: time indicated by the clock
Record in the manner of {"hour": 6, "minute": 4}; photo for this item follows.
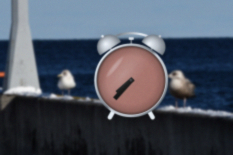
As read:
{"hour": 7, "minute": 37}
